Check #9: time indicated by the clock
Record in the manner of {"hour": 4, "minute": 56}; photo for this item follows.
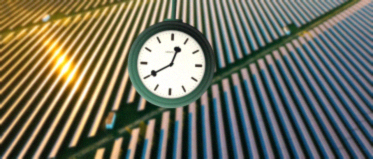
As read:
{"hour": 12, "minute": 40}
